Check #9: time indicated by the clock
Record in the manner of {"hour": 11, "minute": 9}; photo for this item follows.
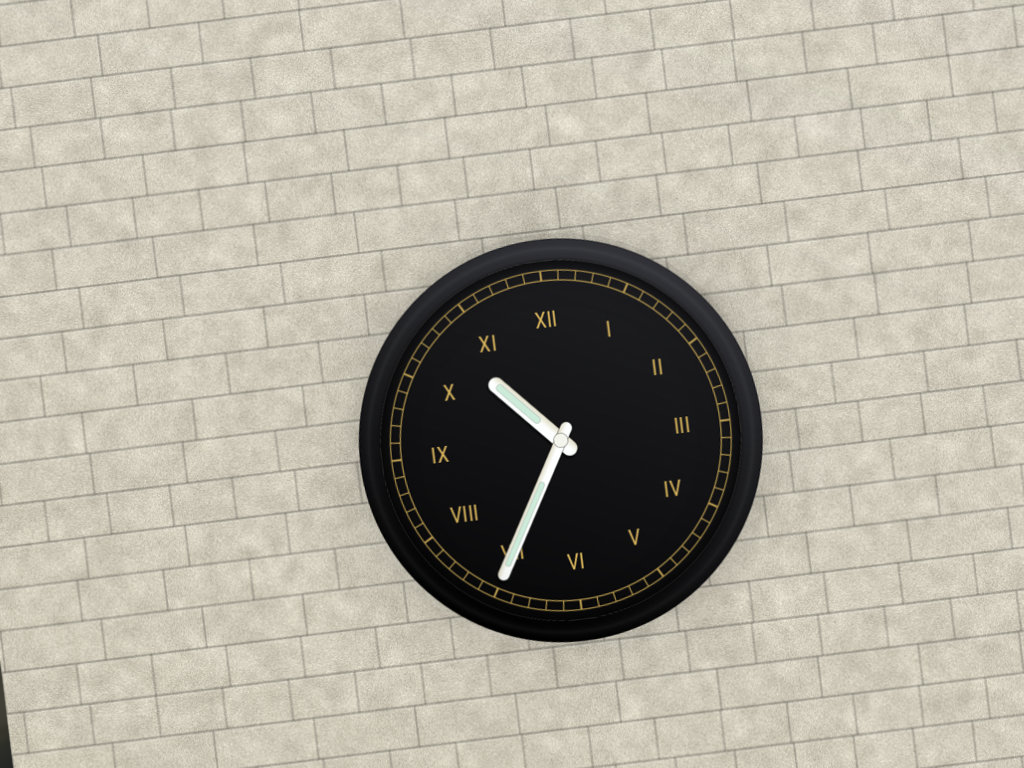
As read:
{"hour": 10, "minute": 35}
